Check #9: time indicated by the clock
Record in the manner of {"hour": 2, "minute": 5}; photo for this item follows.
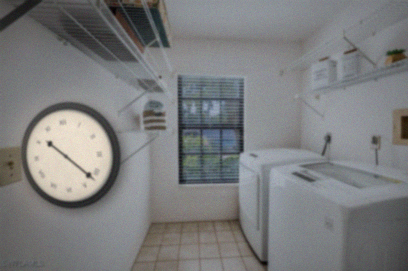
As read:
{"hour": 10, "minute": 22}
